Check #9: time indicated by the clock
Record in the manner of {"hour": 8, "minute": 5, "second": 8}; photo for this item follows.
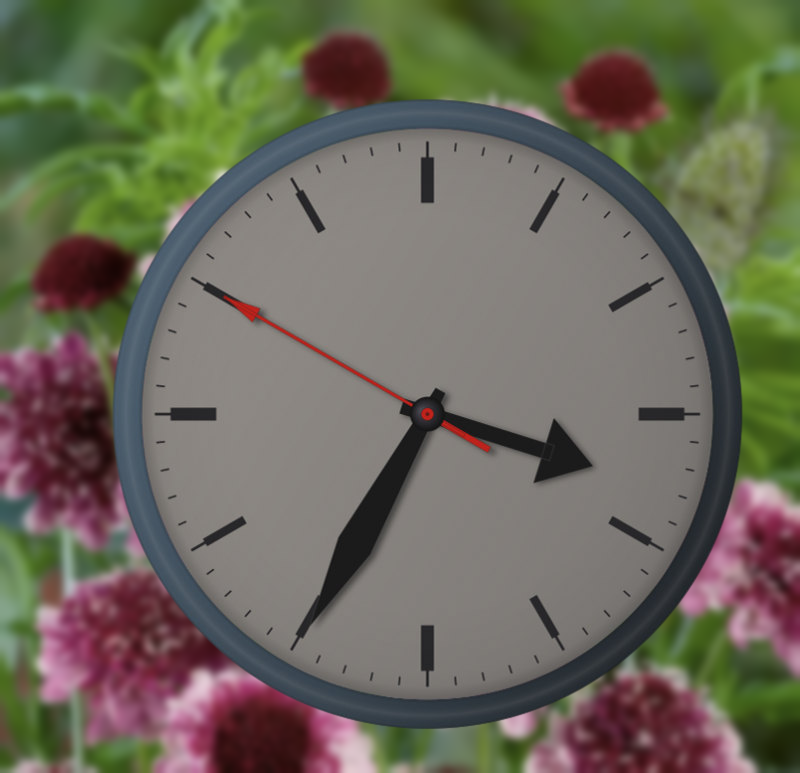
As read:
{"hour": 3, "minute": 34, "second": 50}
